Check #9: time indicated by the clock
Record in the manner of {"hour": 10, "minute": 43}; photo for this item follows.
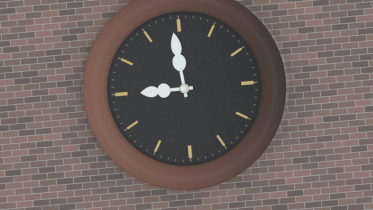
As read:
{"hour": 8, "minute": 59}
